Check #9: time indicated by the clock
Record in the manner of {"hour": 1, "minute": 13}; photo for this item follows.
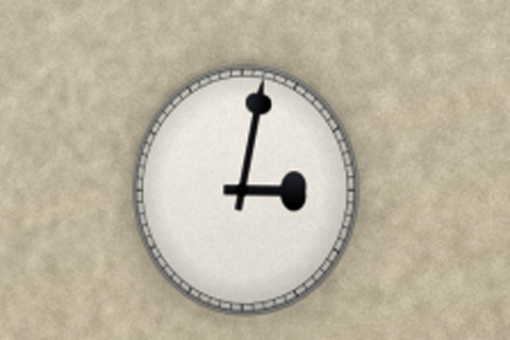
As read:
{"hour": 3, "minute": 2}
